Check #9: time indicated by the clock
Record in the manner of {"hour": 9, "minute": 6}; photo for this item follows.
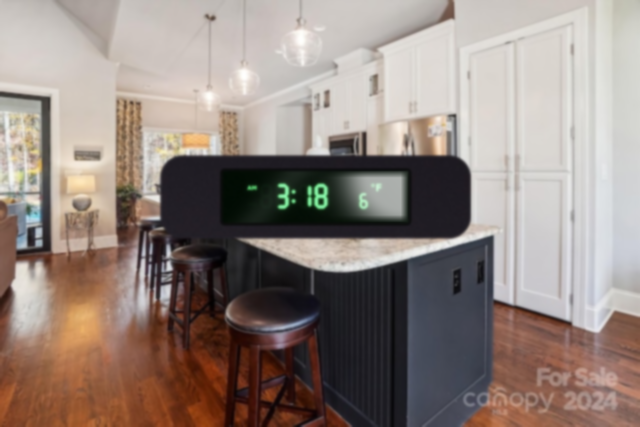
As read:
{"hour": 3, "minute": 18}
